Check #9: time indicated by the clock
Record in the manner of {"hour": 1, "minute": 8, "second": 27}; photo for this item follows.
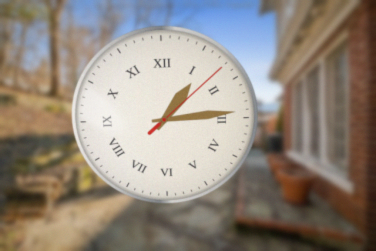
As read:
{"hour": 1, "minute": 14, "second": 8}
